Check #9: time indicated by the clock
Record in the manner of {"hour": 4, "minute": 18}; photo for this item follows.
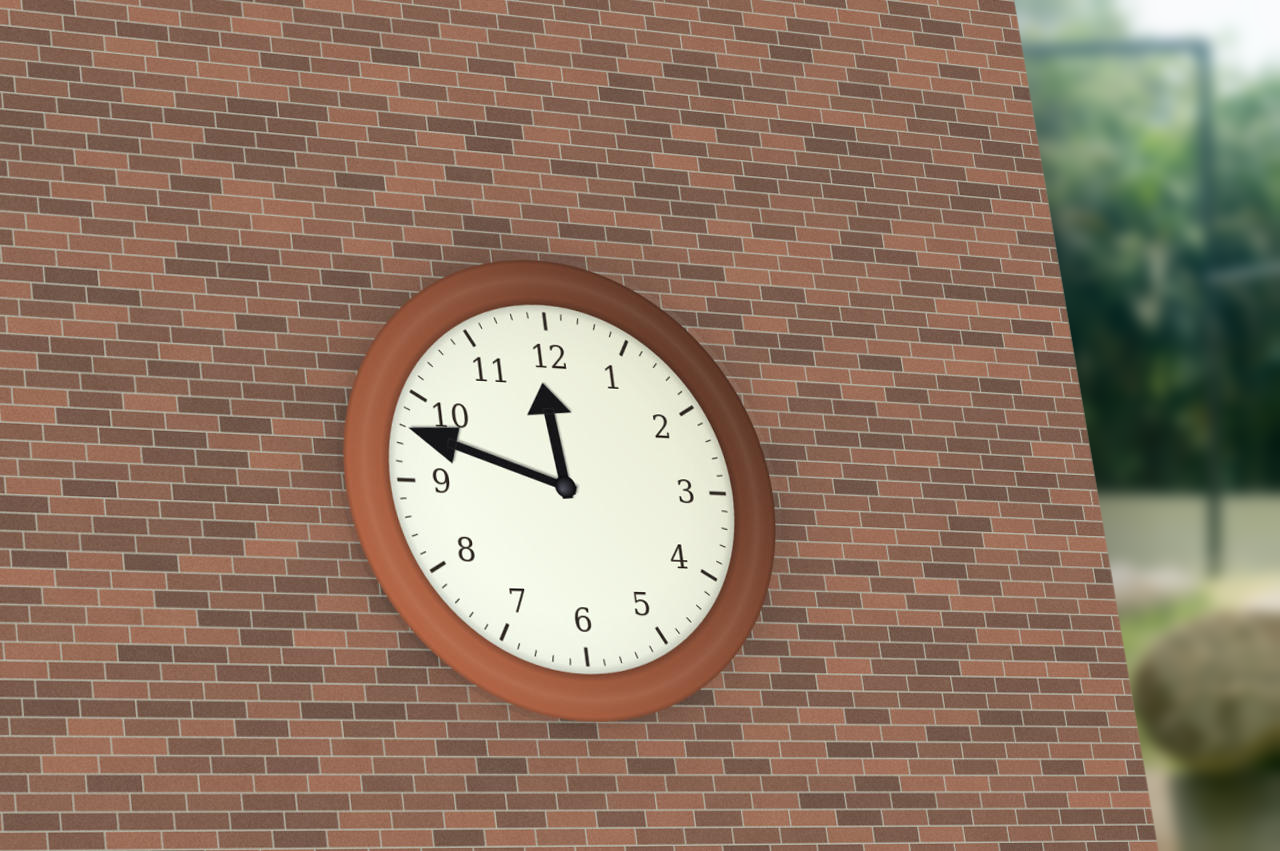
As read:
{"hour": 11, "minute": 48}
